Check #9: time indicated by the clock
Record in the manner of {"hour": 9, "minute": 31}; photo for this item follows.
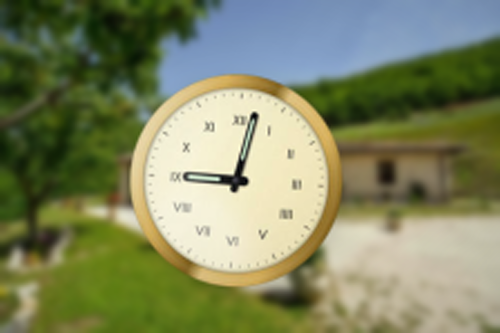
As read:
{"hour": 9, "minute": 2}
